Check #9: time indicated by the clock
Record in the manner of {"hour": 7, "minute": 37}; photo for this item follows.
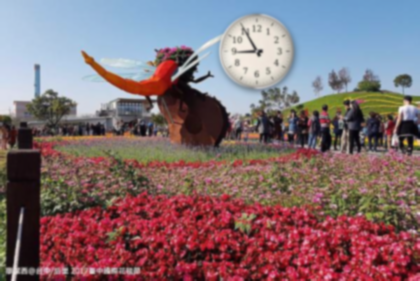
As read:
{"hour": 8, "minute": 55}
